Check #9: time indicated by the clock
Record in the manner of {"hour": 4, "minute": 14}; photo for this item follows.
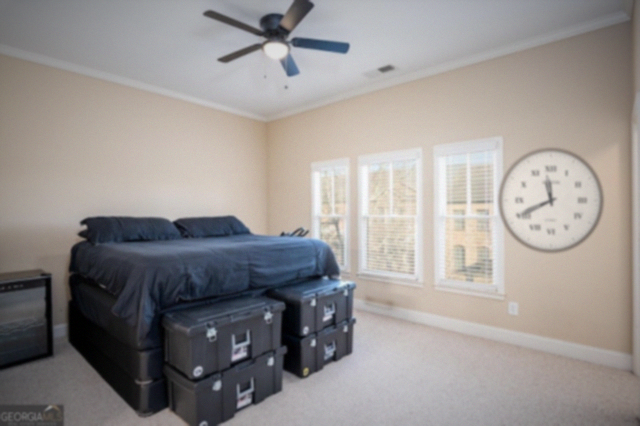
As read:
{"hour": 11, "minute": 41}
